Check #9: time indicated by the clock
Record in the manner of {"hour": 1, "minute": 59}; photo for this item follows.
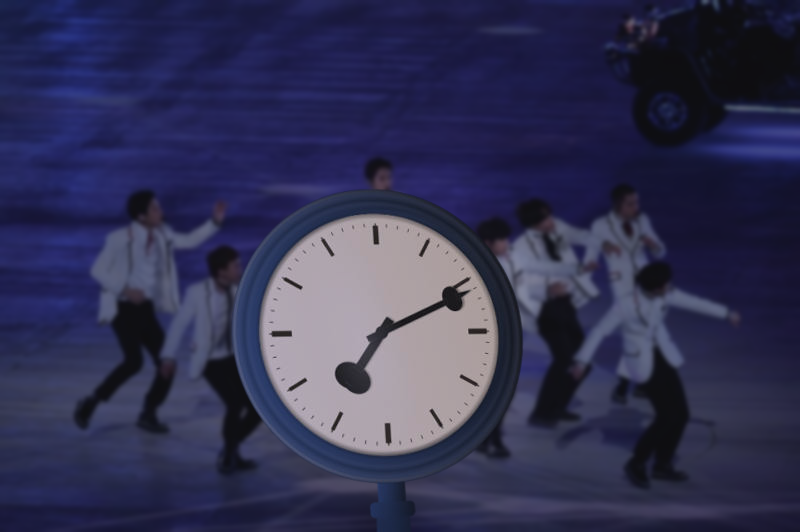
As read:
{"hour": 7, "minute": 11}
